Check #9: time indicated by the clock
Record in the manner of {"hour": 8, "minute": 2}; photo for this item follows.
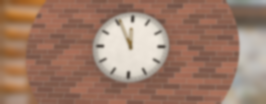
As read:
{"hour": 11, "minute": 56}
